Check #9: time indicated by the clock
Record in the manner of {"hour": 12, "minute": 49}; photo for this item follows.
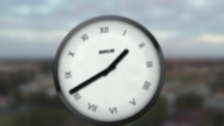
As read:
{"hour": 1, "minute": 41}
